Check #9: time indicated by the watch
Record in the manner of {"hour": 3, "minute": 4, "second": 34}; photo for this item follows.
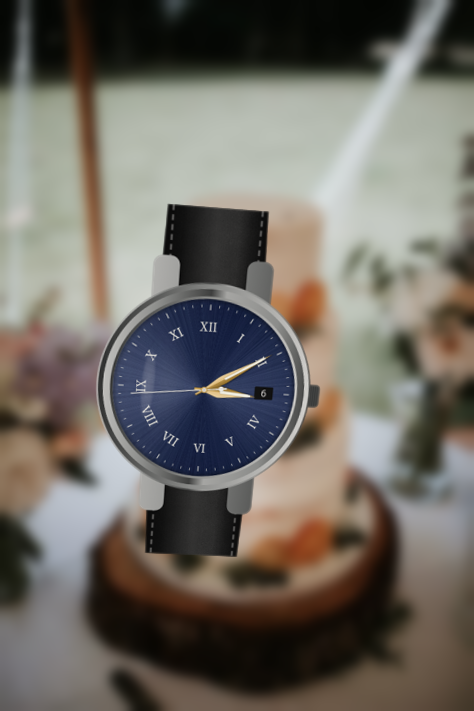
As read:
{"hour": 3, "minute": 9, "second": 44}
